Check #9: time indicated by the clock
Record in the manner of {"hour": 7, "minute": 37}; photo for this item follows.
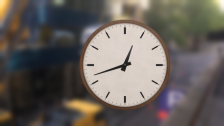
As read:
{"hour": 12, "minute": 42}
